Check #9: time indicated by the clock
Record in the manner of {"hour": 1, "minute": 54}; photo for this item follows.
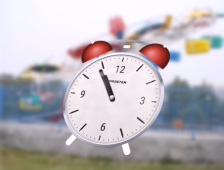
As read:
{"hour": 10, "minute": 54}
